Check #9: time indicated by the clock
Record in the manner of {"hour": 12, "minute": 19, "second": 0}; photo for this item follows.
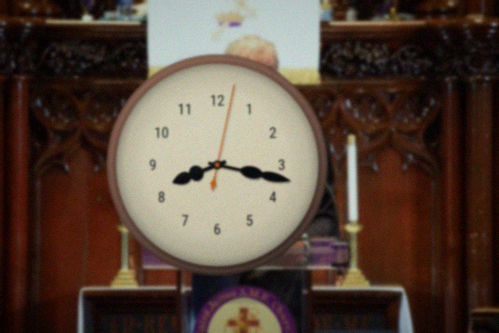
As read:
{"hour": 8, "minute": 17, "second": 2}
